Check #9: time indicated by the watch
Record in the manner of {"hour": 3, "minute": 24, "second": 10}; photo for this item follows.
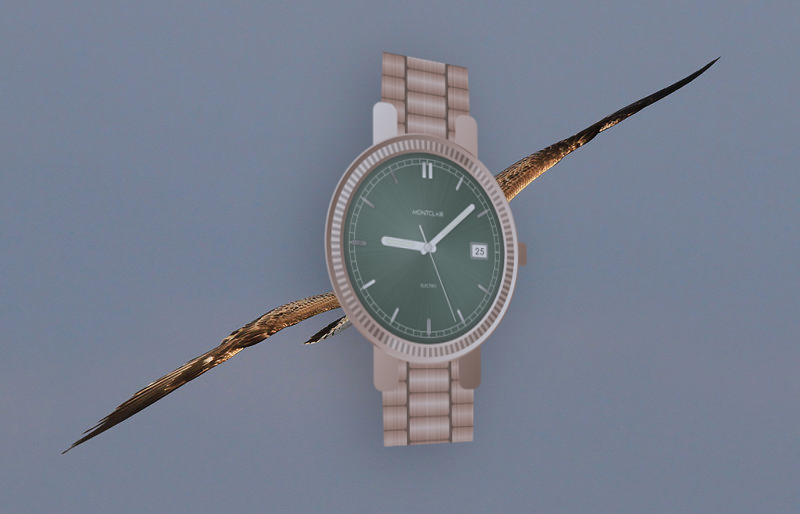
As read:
{"hour": 9, "minute": 8, "second": 26}
